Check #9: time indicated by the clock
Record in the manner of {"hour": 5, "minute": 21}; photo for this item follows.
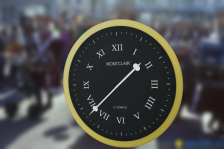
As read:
{"hour": 1, "minute": 38}
